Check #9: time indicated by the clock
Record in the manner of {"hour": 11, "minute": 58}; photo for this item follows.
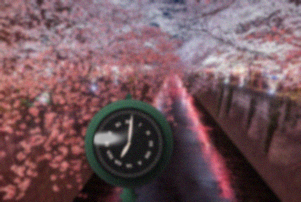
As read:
{"hour": 7, "minute": 1}
